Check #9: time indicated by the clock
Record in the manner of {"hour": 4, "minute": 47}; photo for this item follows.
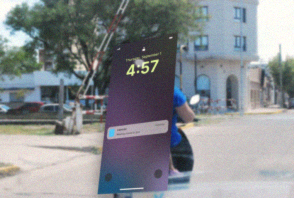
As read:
{"hour": 4, "minute": 57}
